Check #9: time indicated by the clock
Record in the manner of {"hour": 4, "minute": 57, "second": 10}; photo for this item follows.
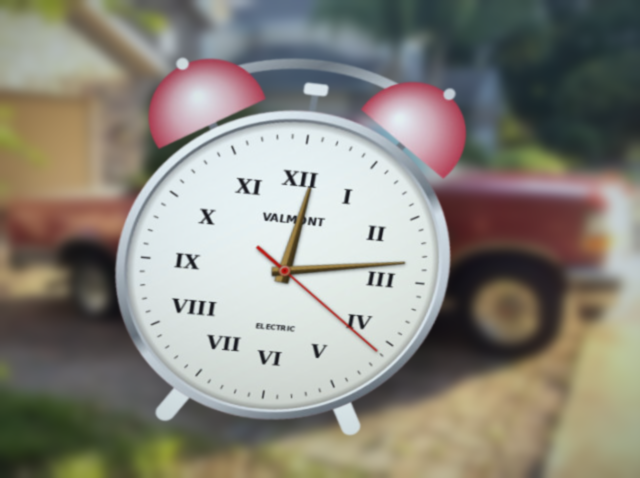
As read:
{"hour": 12, "minute": 13, "second": 21}
